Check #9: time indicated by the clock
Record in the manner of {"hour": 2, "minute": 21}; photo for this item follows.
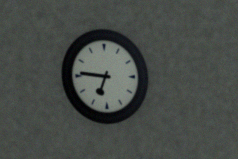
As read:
{"hour": 6, "minute": 46}
